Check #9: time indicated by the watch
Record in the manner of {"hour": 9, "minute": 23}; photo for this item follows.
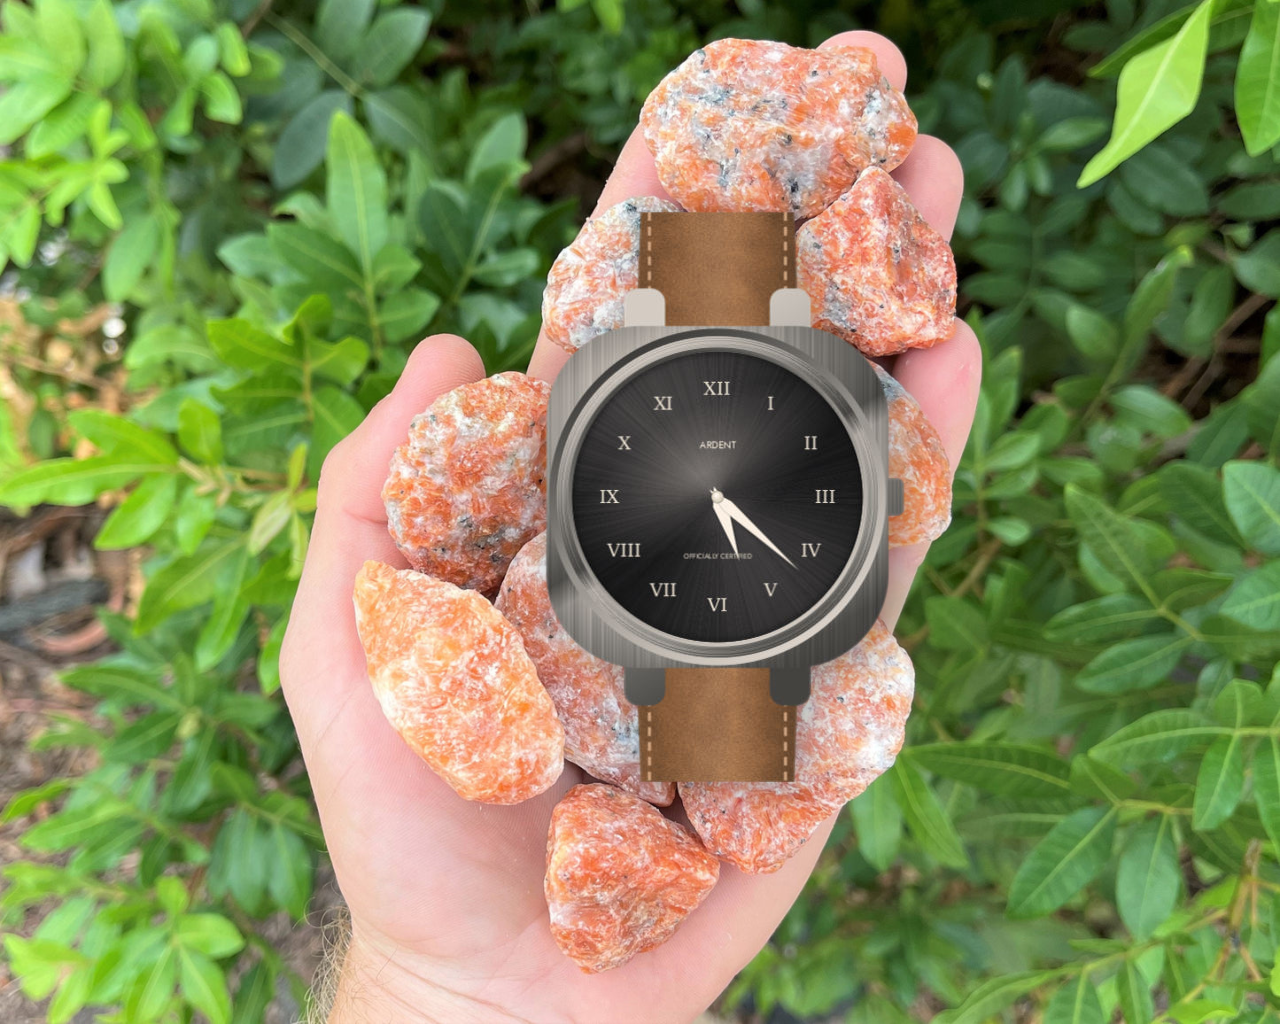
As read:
{"hour": 5, "minute": 22}
